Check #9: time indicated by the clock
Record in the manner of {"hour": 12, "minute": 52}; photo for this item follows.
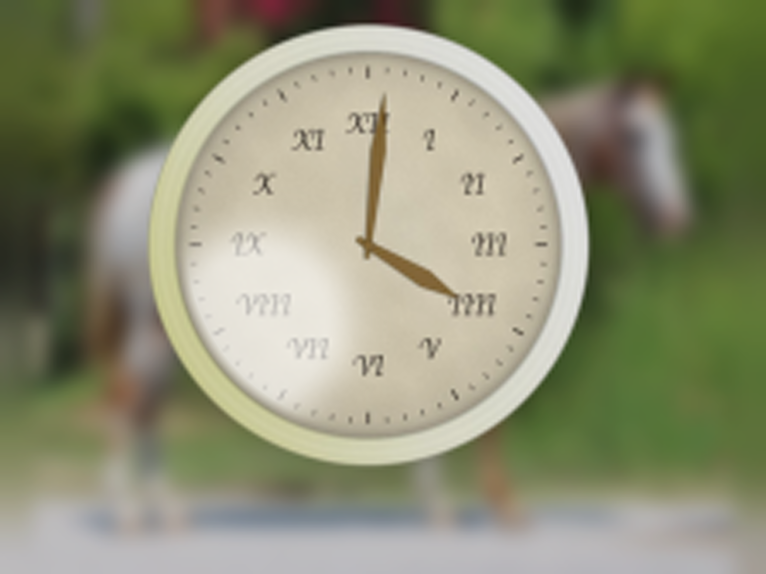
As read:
{"hour": 4, "minute": 1}
